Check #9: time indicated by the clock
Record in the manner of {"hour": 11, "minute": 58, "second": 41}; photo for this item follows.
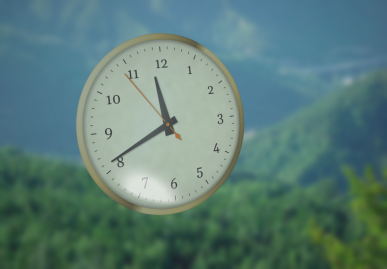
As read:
{"hour": 11, "minute": 40, "second": 54}
